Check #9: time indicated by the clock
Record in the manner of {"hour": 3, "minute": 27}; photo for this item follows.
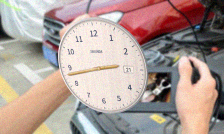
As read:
{"hour": 2, "minute": 43}
